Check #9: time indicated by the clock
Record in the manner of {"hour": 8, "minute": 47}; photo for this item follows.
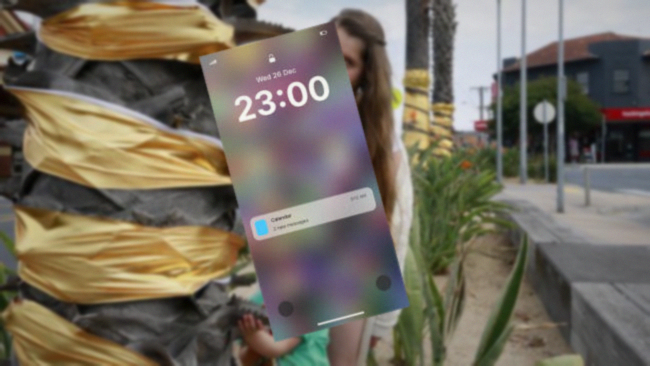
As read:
{"hour": 23, "minute": 0}
